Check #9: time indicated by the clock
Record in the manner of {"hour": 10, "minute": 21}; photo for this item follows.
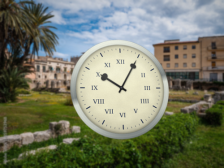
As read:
{"hour": 10, "minute": 5}
